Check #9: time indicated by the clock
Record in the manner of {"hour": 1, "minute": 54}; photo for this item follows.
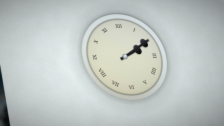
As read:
{"hour": 2, "minute": 10}
